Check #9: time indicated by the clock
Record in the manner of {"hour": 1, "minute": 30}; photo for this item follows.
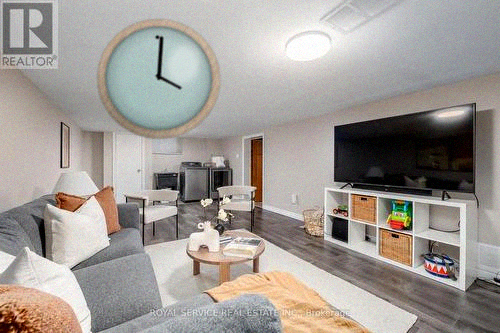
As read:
{"hour": 4, "minute": 1}
